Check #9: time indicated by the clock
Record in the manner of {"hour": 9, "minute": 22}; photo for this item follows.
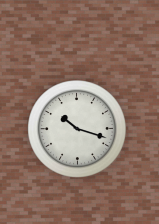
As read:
{"hour": 10, "minute": 18}
